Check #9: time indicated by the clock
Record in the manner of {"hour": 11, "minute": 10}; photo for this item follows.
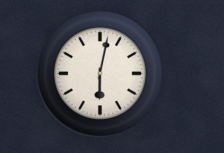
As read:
{"hour": 6, "minute": 2}
